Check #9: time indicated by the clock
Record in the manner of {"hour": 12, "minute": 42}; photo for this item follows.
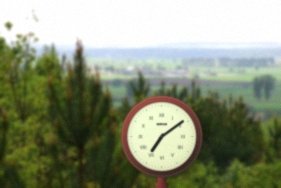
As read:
{"hour": 7, "minute": 9}
